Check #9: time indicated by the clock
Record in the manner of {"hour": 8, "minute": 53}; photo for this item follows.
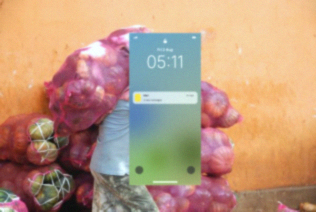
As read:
{"hour": 5, "minute": 11}
